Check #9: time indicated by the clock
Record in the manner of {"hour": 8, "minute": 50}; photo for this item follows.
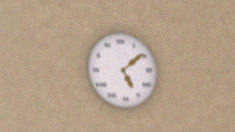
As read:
{"hour": 5, "minute": 9}
